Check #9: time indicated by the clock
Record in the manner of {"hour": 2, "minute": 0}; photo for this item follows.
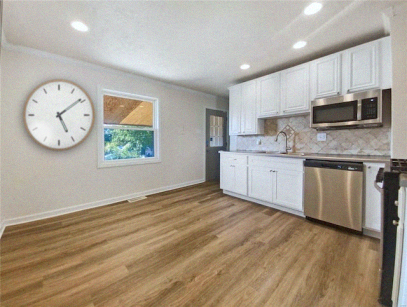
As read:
{"hour": 5, "minute": 9}
